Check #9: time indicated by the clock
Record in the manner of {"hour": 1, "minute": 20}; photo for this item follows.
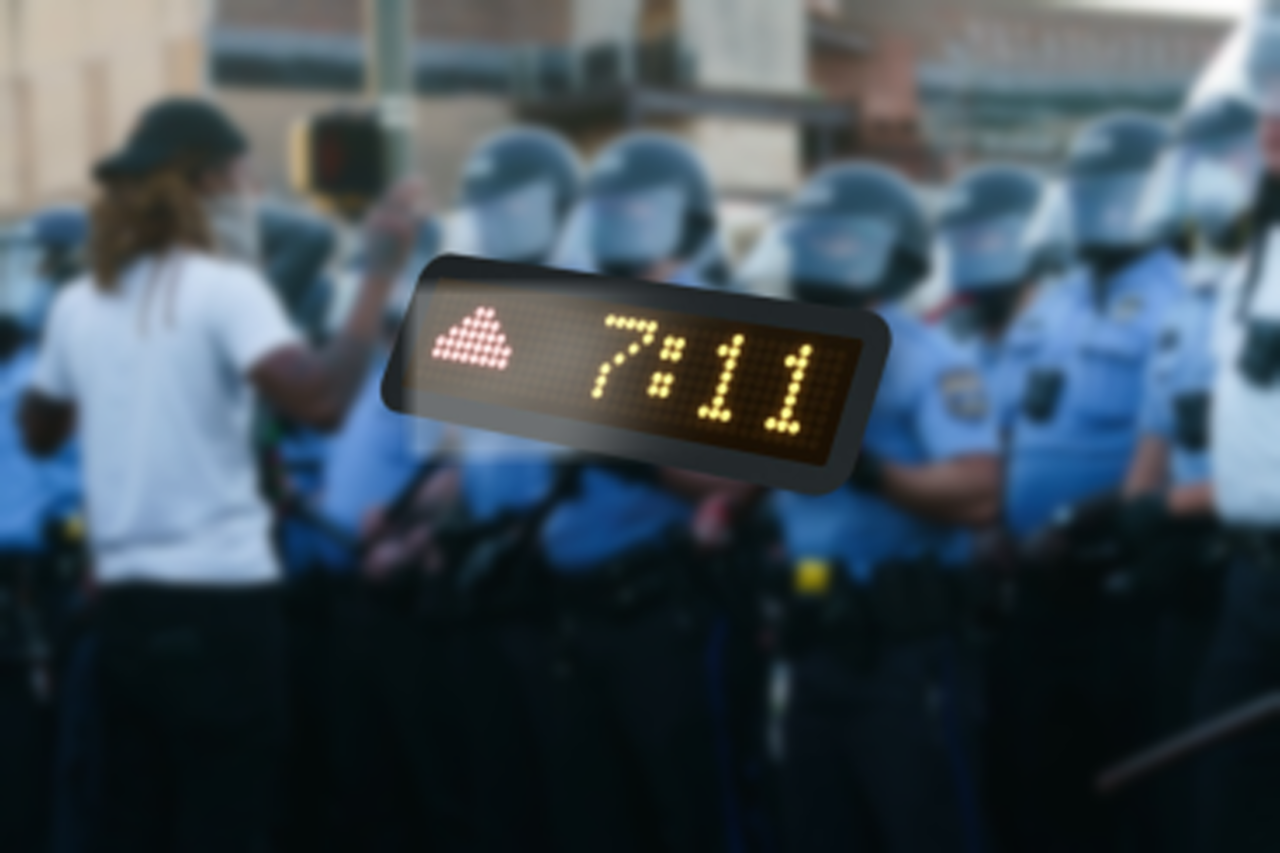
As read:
{"hour": 7, "minute": 11}
